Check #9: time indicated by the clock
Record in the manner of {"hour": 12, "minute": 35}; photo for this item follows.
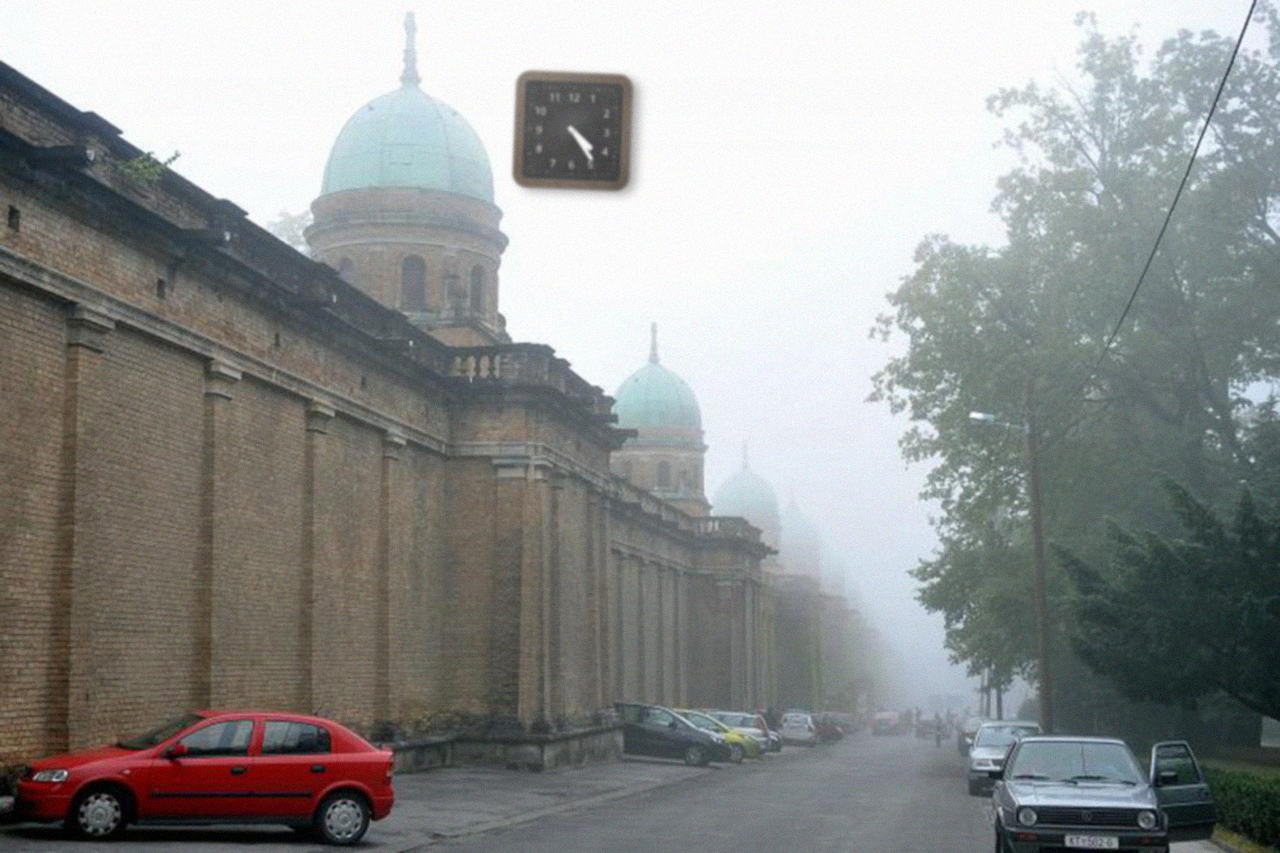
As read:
{"hour": 4, "minute": 24}
